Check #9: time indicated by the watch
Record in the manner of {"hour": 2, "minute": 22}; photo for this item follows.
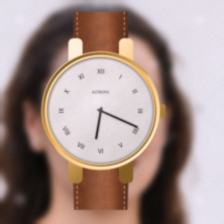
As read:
{"hour": 6, "minute": 19}
